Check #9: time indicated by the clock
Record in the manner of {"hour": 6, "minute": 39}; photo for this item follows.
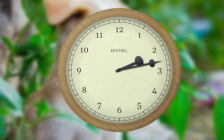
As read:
{"hour": 2, "minute": 13}
